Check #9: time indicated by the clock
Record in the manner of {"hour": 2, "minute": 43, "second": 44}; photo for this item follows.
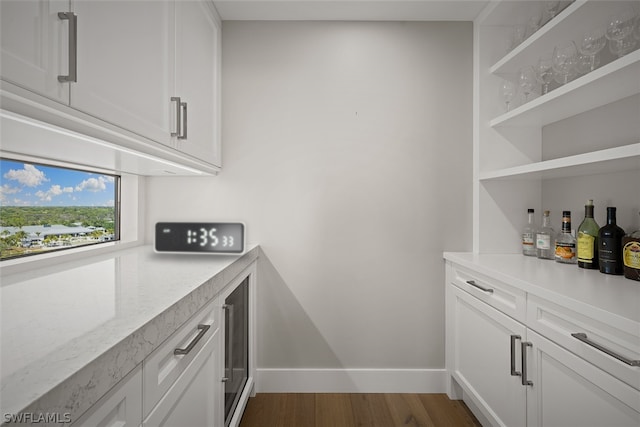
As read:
{"hour": 1, "minute": 35, "second": 33}
